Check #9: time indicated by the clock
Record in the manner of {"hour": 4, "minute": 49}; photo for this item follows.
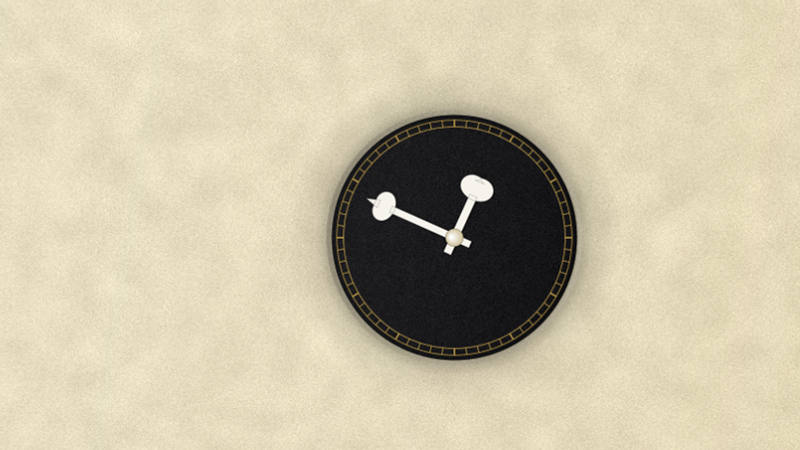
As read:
{"hour": 12, "minute": 49}
